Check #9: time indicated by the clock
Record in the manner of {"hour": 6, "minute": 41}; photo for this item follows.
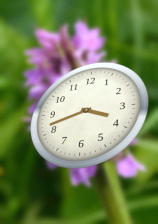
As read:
{"hour": 3, "minute": 42}
